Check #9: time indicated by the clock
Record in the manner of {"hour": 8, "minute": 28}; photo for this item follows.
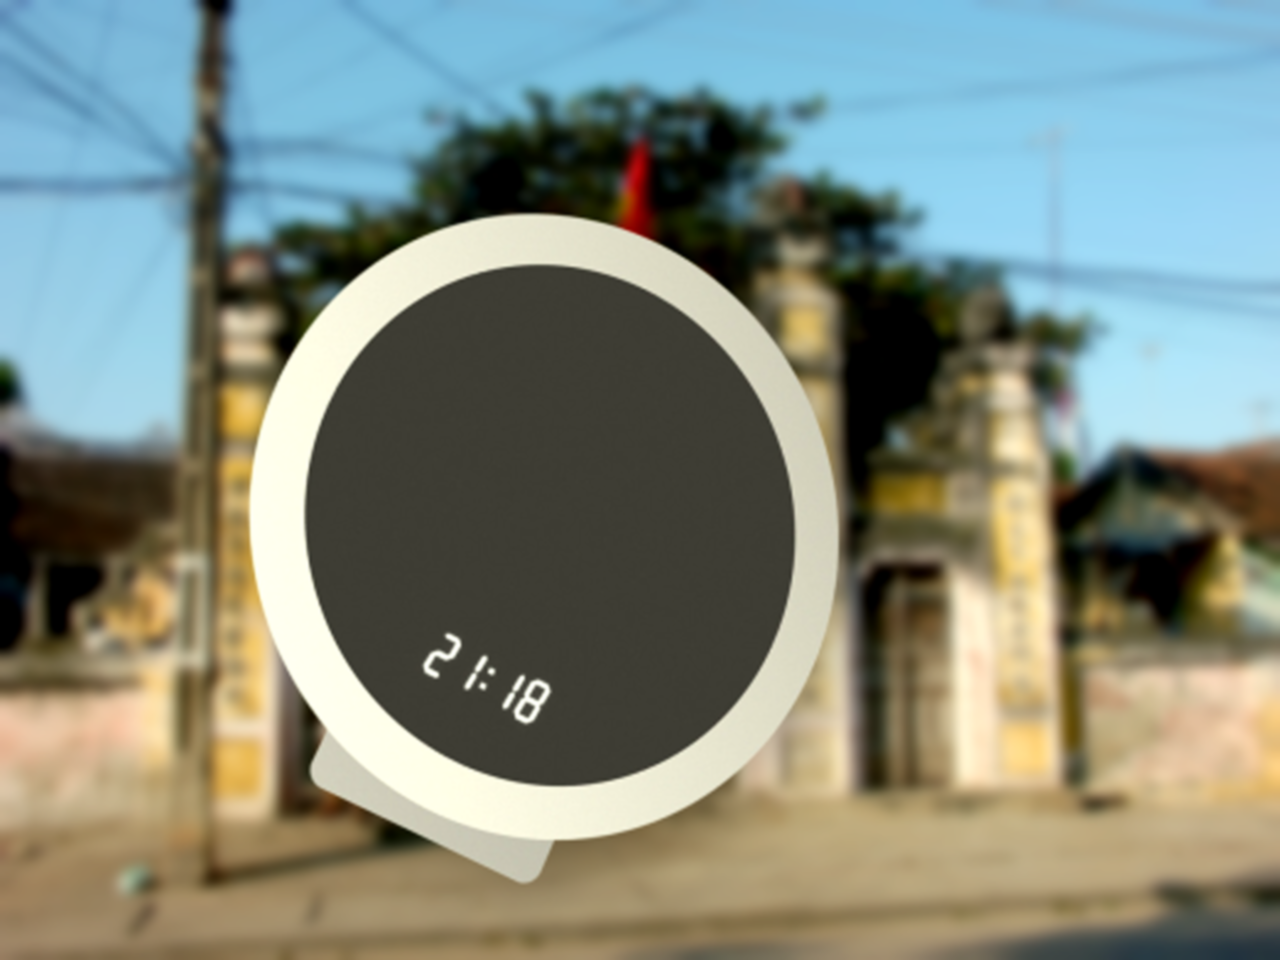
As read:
{"hour": 21, "minute": 18}
